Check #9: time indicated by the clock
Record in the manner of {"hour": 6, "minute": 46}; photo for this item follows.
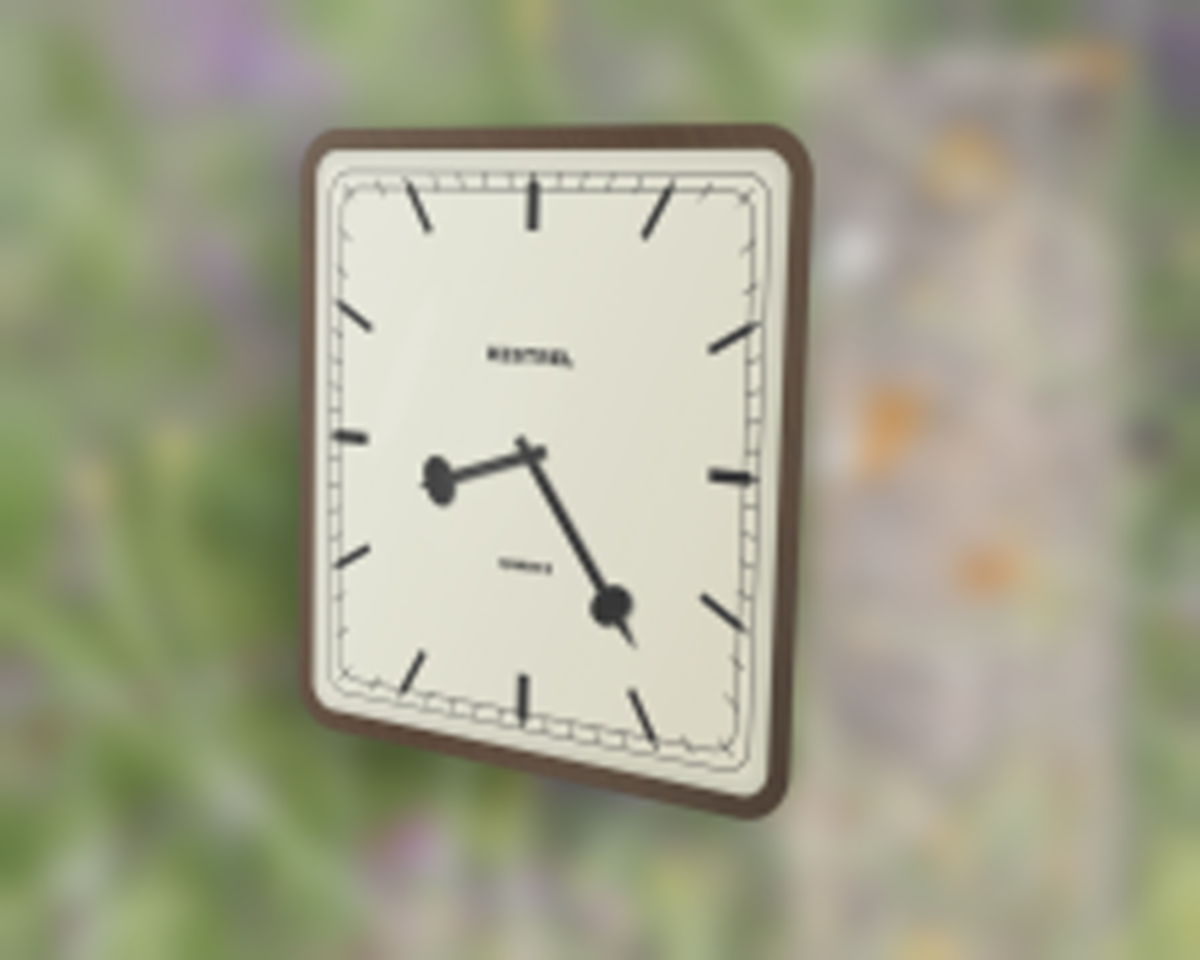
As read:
{"hour": 8, "minute": 24}
